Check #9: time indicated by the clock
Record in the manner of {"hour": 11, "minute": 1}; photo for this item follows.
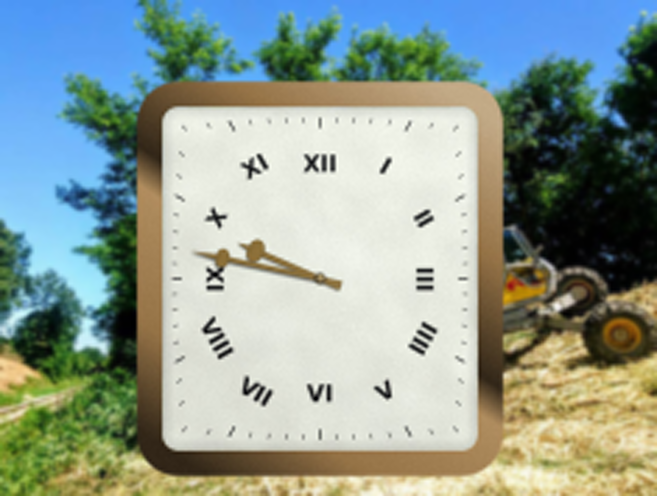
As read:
{"hour": 9, "minute": 47}
